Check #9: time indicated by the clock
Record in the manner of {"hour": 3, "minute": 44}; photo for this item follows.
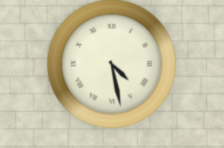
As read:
{"hour": 4, "minute": 28}
